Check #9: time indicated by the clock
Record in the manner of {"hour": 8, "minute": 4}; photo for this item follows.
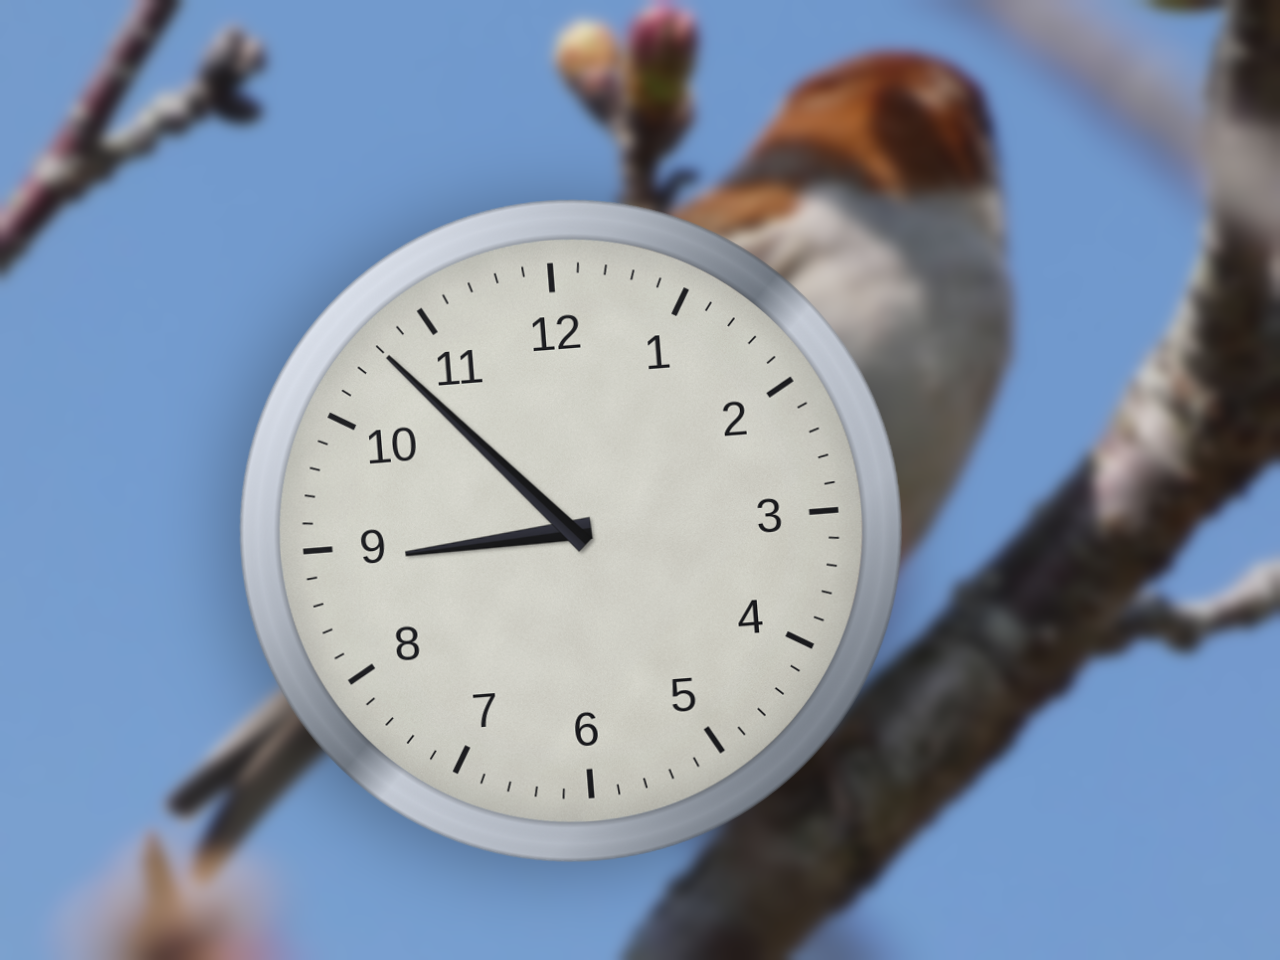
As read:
{"hour": 8, "minute": 53}
